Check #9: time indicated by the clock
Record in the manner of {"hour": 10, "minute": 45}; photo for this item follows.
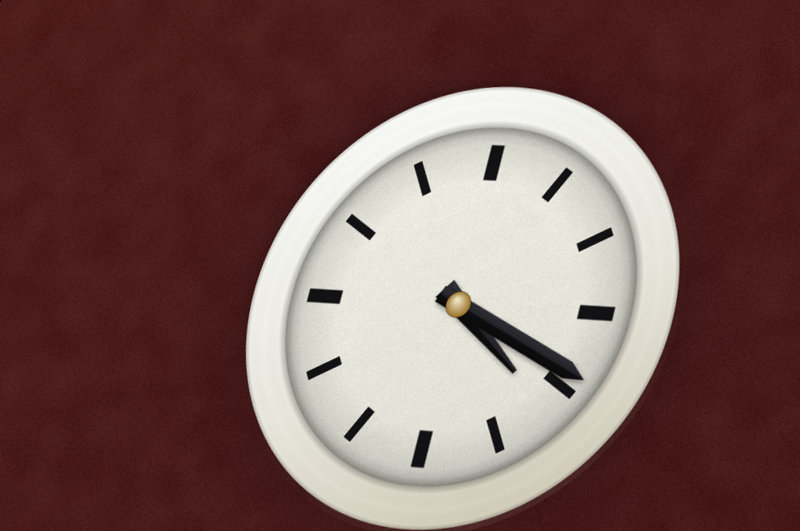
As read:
{"hour": 4, "minute": 19}
